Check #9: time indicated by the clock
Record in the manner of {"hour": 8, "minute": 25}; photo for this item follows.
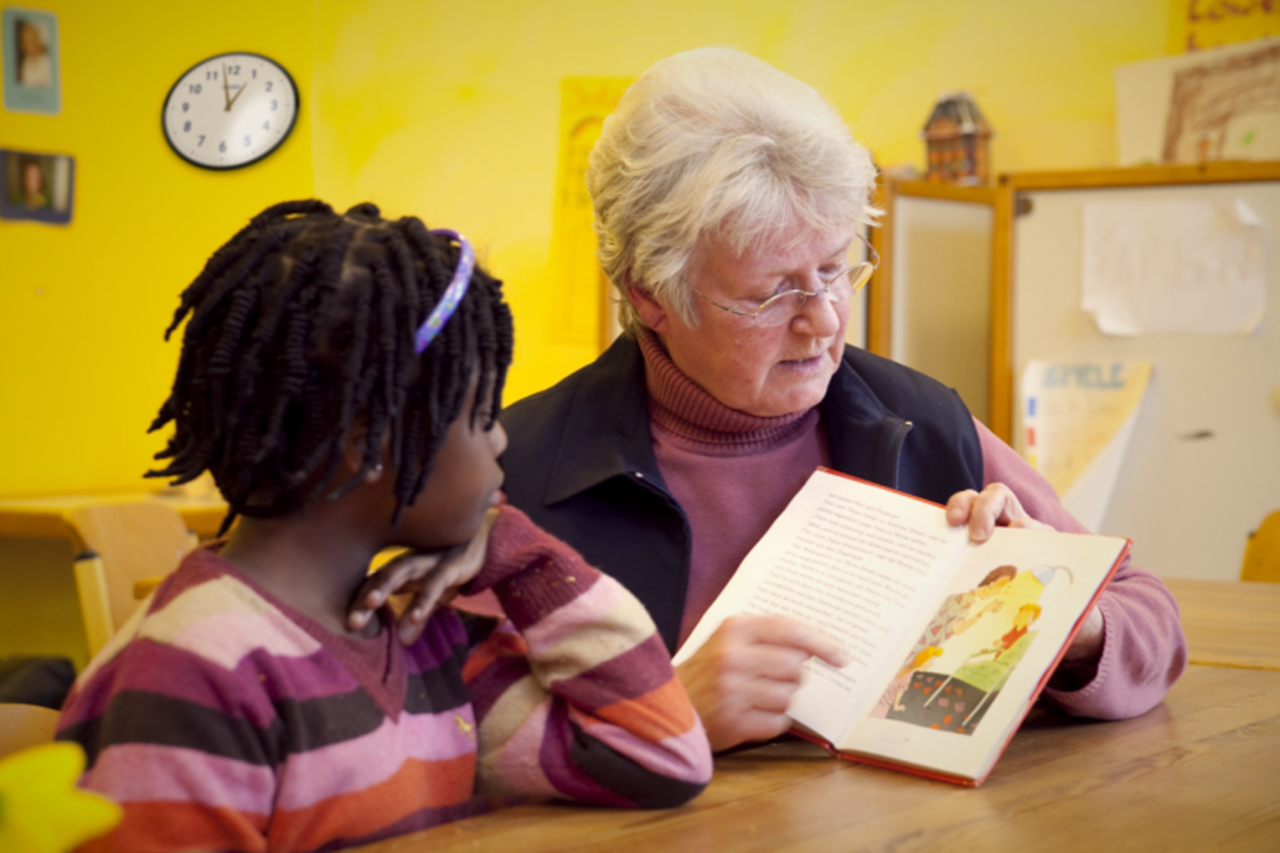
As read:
{"hour": 12, "minute": 58}
